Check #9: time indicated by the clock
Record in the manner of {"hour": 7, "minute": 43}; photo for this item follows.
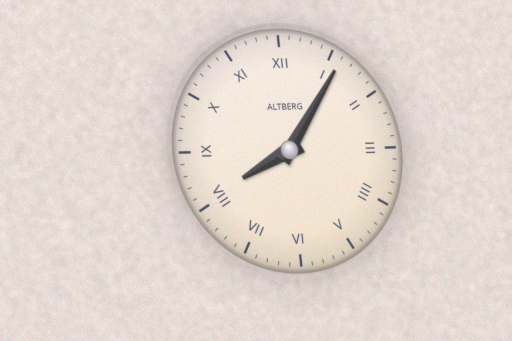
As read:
{"hour": 8, "minute": 6}
